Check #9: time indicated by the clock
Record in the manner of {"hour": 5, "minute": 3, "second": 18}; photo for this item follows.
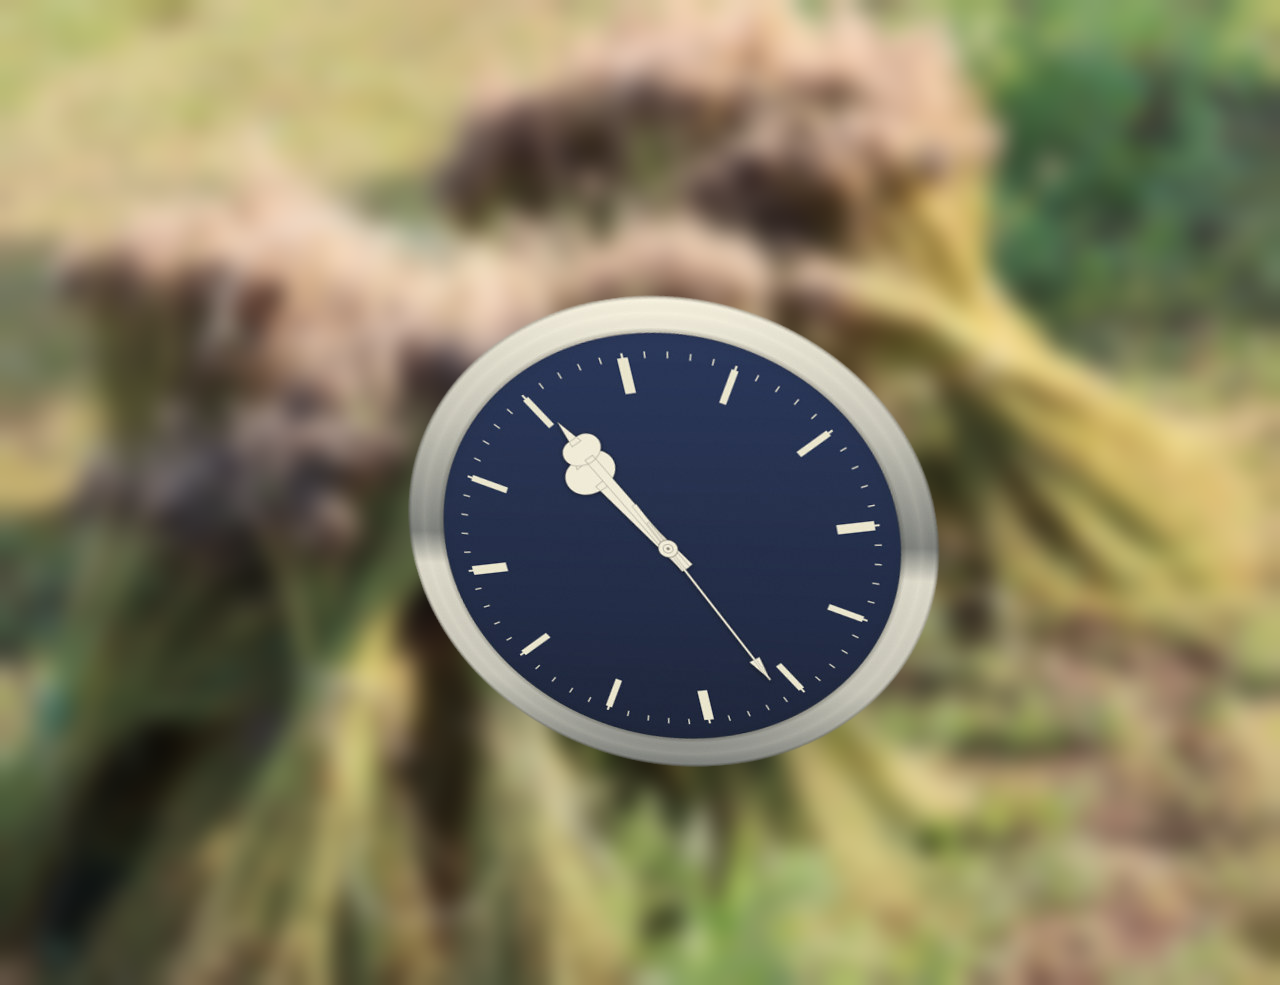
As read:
{"hour": 10, "minute": 55, "second": 26}
